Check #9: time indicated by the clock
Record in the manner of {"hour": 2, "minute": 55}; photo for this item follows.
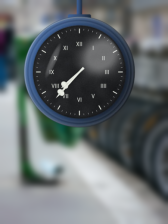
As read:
{"hour": 7, "minute": 37}
